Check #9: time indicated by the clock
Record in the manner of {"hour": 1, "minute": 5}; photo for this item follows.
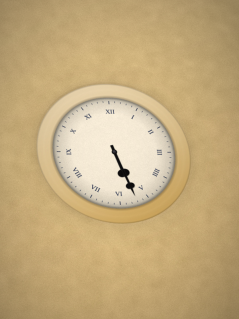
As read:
{"hour": 5, "minute": 27}
